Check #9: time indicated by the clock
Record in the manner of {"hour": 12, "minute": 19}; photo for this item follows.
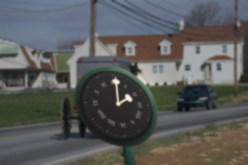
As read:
{"hour": 2, "minute": 1}
